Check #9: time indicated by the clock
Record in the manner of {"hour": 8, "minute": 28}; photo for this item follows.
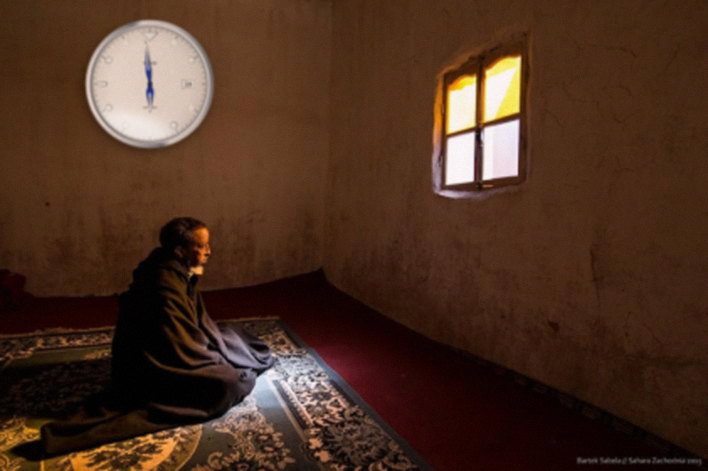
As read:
{"hour": 5, "minute": 59}
